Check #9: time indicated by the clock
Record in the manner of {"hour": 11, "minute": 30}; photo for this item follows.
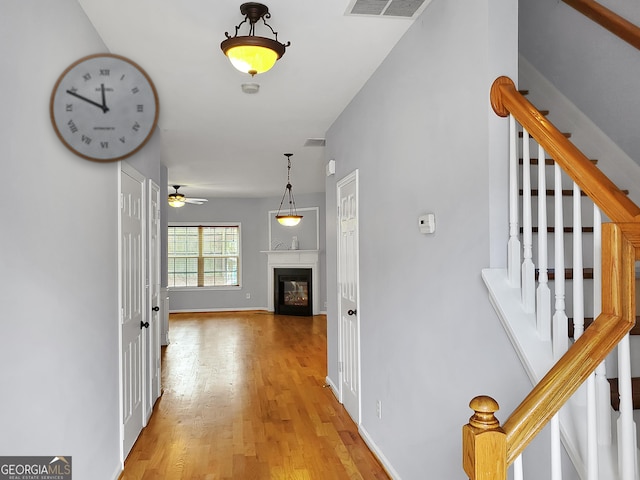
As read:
{"hour": 11, "minute": 49}
